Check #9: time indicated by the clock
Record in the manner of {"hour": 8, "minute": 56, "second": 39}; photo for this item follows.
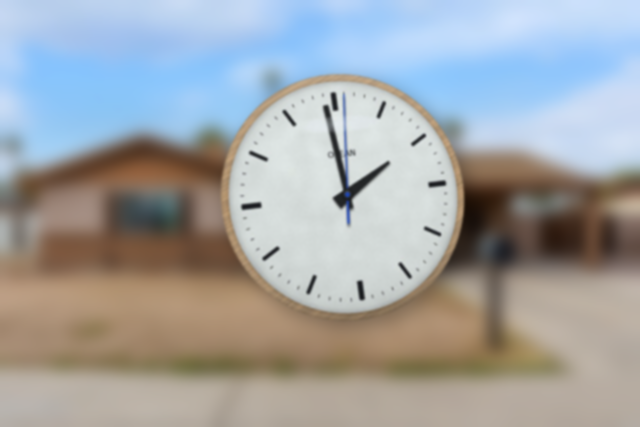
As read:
{"hour": 1, "minute": 59, "second": 1}
